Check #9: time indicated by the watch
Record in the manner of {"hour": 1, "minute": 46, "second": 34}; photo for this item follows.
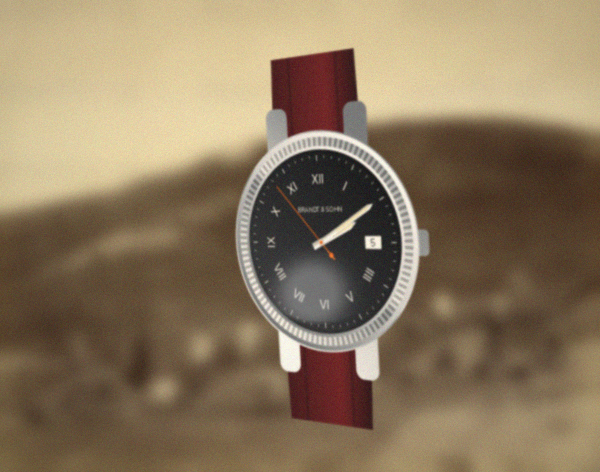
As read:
{"hour": 2, "minute": 9, "second": 53}
